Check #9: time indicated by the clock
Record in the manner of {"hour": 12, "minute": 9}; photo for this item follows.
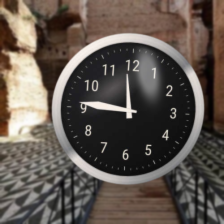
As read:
{"hour": 11, "minute": 46}
